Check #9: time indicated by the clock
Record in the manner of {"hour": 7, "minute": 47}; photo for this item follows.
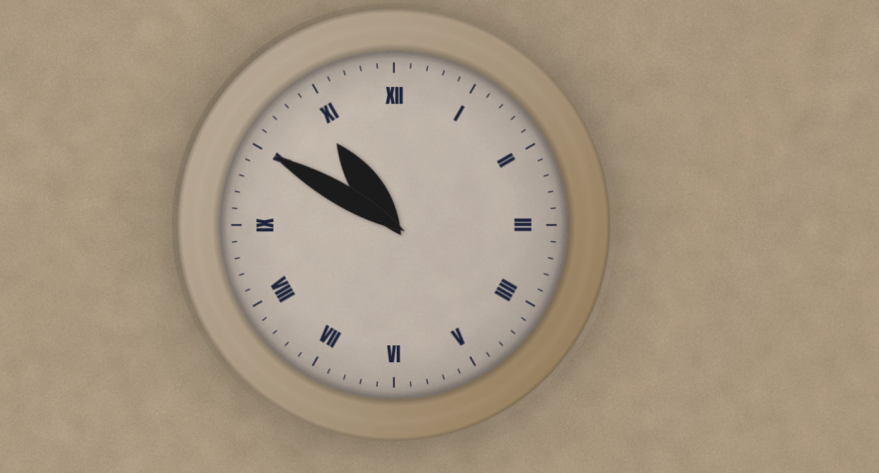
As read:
{"hour": 10, "minute": 50}
